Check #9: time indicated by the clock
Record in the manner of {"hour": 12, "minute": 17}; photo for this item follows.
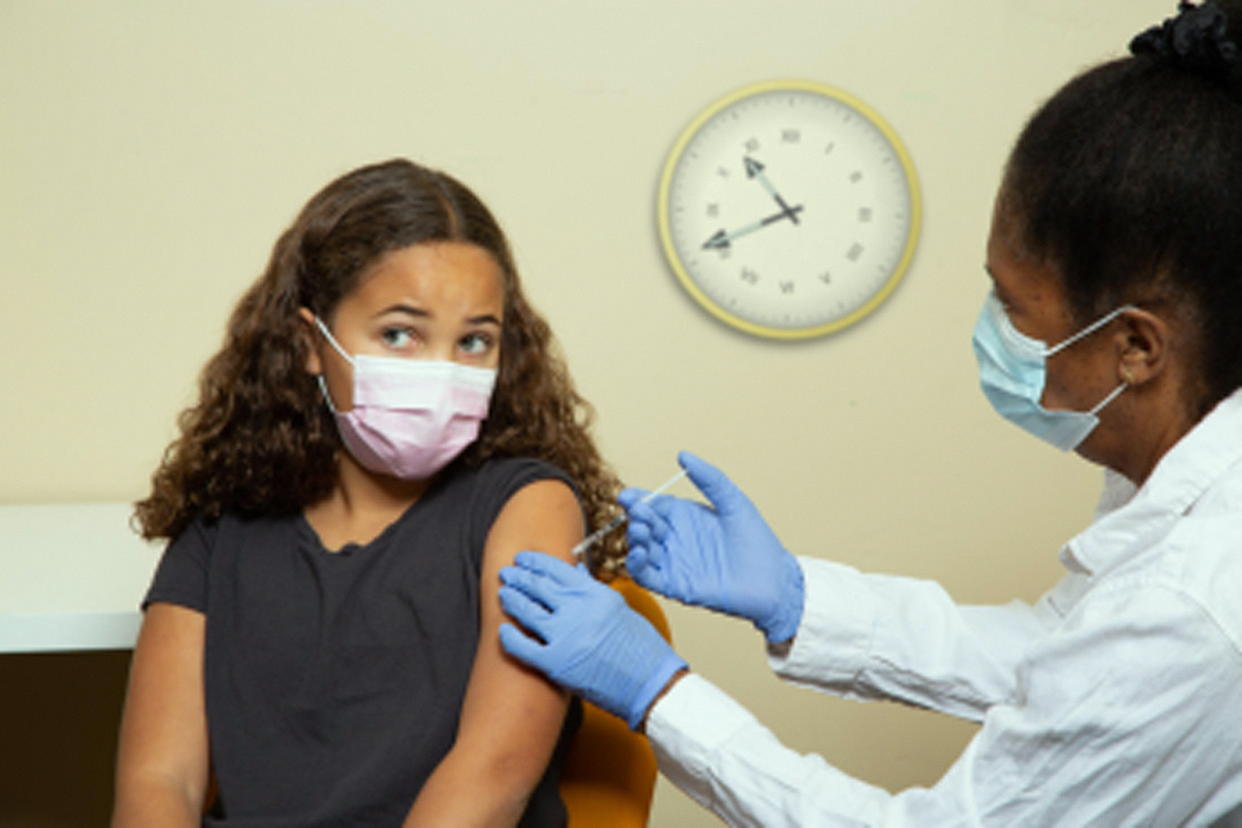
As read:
{"hour": 10, "minute": 41}
